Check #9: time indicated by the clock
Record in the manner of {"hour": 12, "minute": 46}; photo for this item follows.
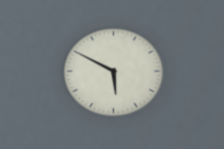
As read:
{"hour": 5, "minute": 50}
